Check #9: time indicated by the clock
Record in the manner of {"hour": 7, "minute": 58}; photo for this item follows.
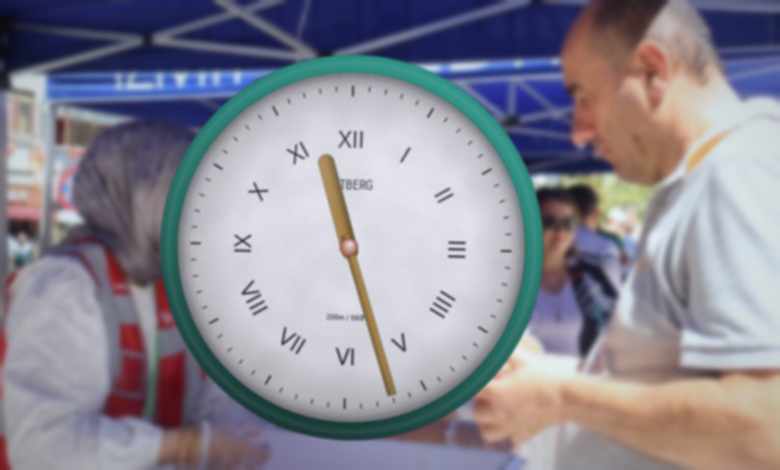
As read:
{"hour": 11, "minute": 27}
